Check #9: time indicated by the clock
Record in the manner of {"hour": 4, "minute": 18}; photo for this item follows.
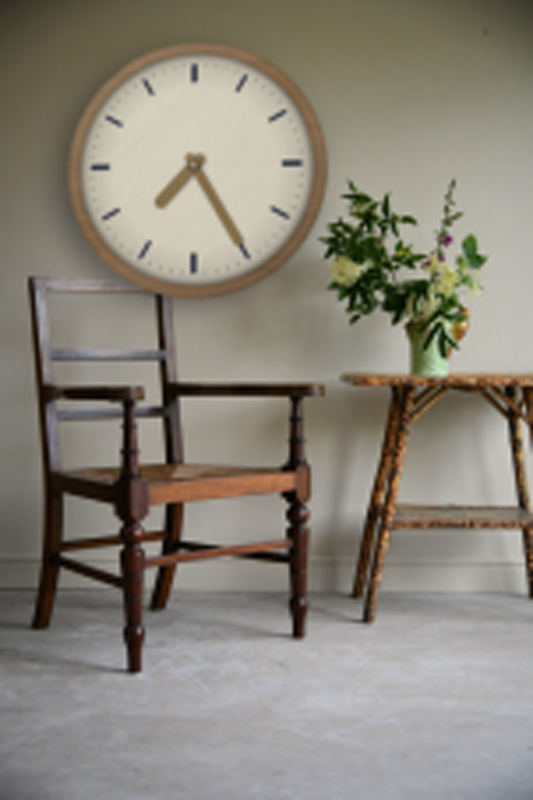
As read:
{"hour": 7, "minute": 25}
